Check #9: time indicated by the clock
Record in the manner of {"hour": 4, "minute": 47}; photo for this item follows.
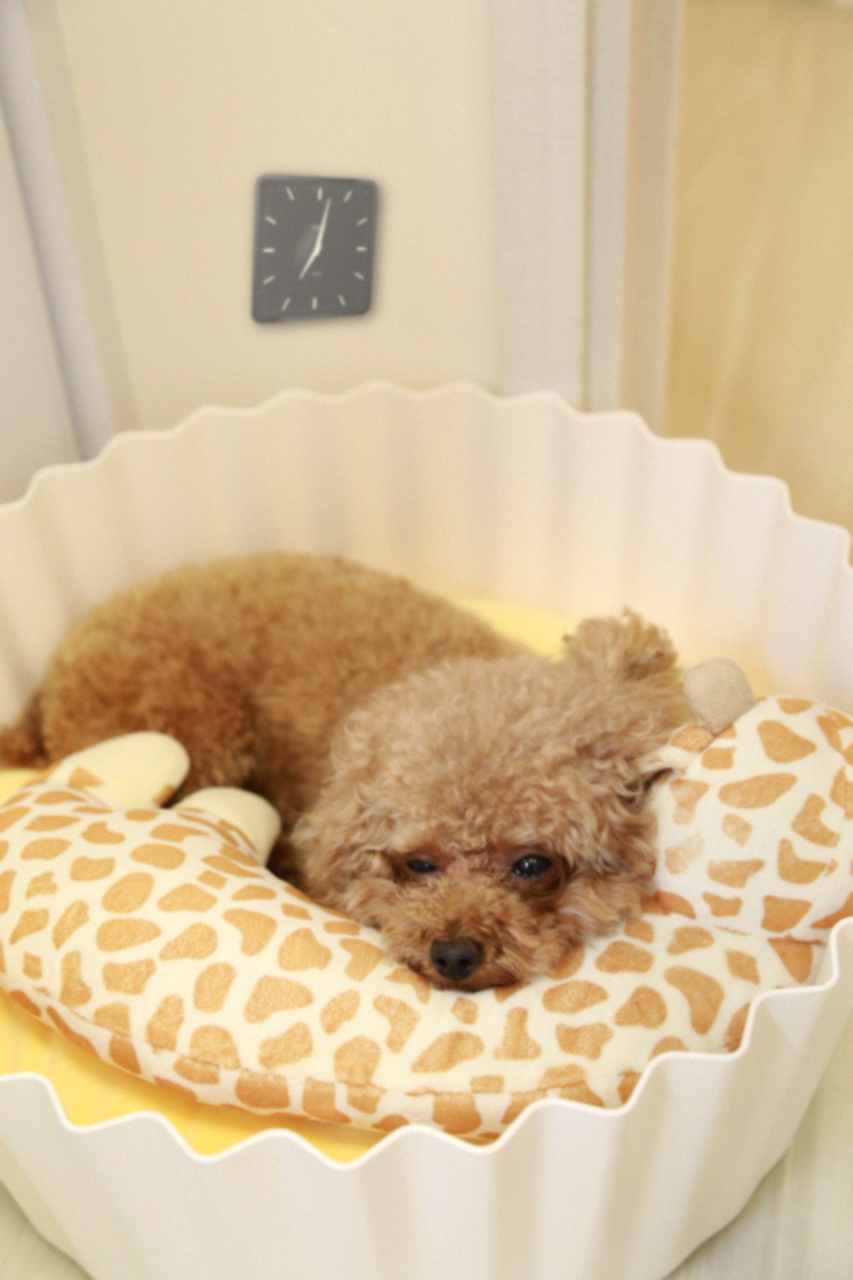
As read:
{"hour": 7, "minute": 2}
